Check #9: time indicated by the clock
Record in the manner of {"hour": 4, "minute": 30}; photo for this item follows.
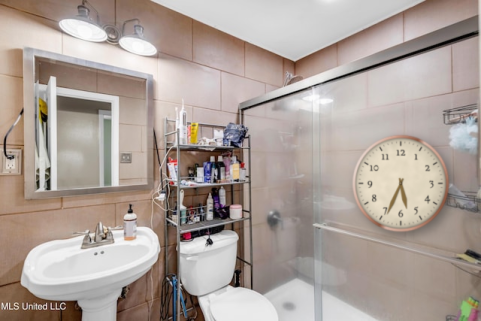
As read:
{"hour": 5, "minute": 34}
